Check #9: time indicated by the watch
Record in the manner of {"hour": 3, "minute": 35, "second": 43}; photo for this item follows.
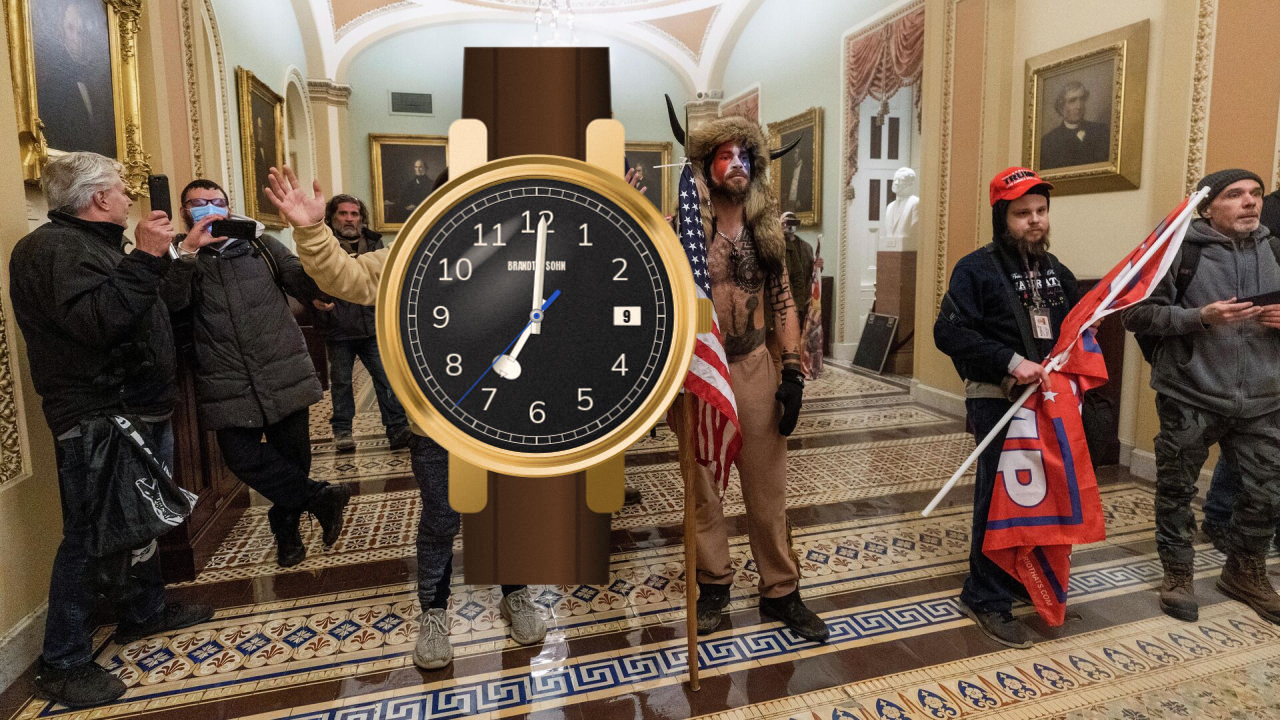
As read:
{"hour": 7, "minute": 0, "second": 37}
